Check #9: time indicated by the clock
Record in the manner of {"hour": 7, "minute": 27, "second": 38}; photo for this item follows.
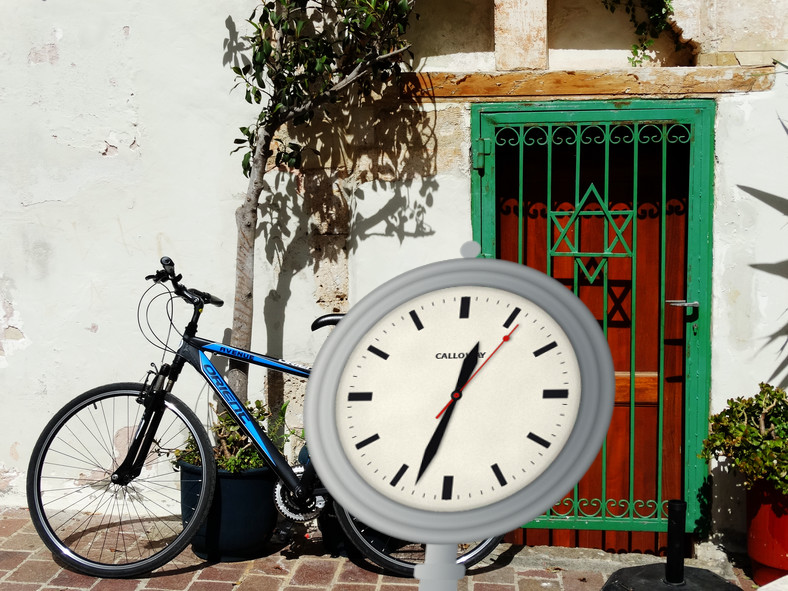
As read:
{"hour": 12, "minute": 33, "second": 6}
